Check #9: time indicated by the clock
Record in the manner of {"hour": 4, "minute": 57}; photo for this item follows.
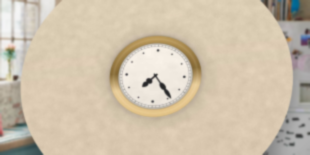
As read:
{"hour": 7, "minute": 24}
